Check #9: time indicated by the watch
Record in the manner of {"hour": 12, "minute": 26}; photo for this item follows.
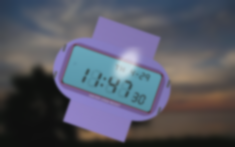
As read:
{"hour": 11, "minute": 47}
